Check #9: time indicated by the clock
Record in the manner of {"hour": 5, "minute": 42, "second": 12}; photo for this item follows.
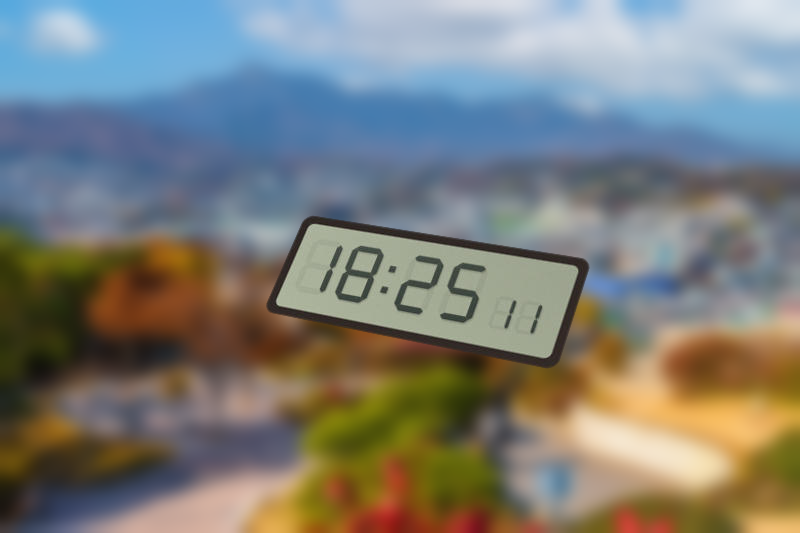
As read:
{"hour": 18, "minute": 25, "second": 11}
